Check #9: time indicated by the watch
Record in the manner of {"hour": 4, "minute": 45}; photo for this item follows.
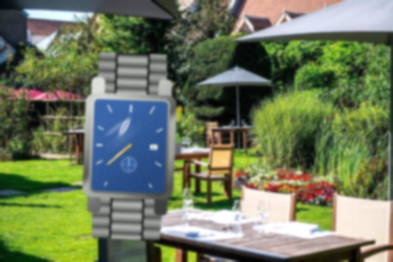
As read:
{"hour": 7, "minute": 38}
